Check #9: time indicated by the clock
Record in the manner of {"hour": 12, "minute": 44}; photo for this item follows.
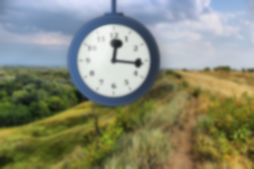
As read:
{"hour": 12, "minute": 16}
